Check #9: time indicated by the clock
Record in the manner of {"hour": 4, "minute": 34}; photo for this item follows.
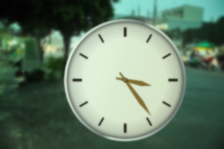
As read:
{"hour": 3, "minute": 24}
